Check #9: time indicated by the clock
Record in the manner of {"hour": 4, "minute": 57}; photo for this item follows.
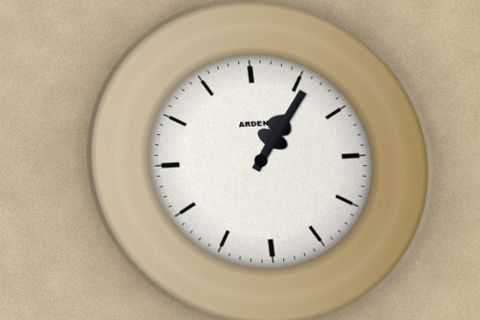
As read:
{"hour": 1, "minute": 6}
